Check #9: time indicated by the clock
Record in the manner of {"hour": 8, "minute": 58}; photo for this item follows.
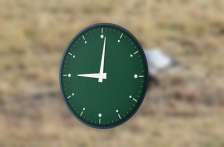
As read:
{"hour": 9, "minute": 1}
